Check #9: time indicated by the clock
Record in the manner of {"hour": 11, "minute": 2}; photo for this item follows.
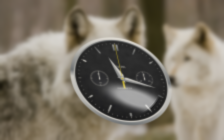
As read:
{"hour": 11, "minute": 18}
